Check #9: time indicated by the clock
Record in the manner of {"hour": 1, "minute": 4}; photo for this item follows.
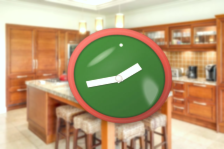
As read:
{"hour": 1, "minute": 42}
